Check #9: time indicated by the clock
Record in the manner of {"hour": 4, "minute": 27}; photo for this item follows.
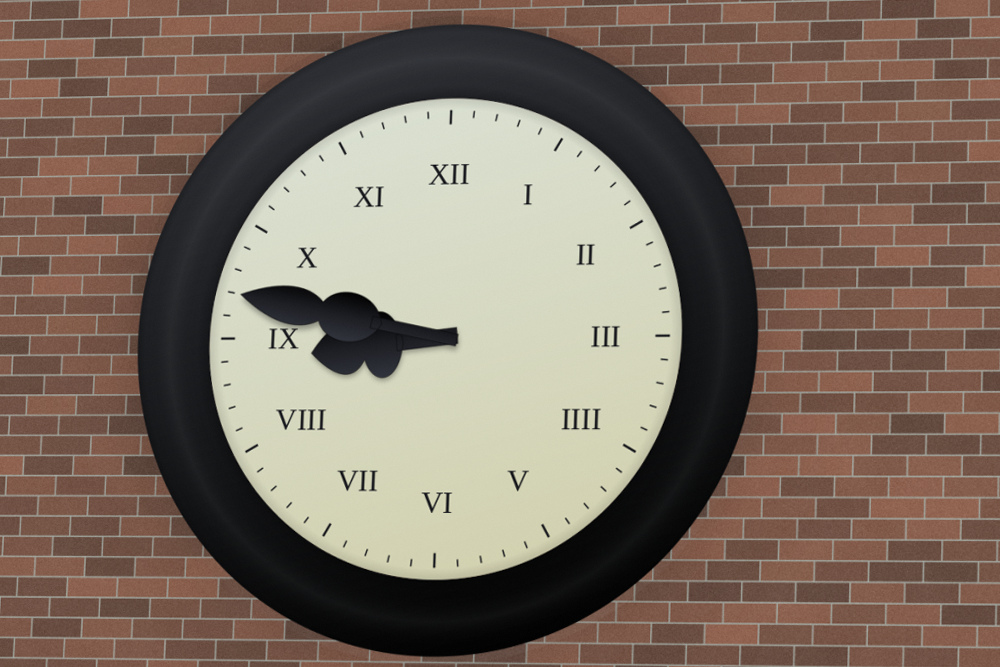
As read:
{"hour": 8, "minute": 47}
